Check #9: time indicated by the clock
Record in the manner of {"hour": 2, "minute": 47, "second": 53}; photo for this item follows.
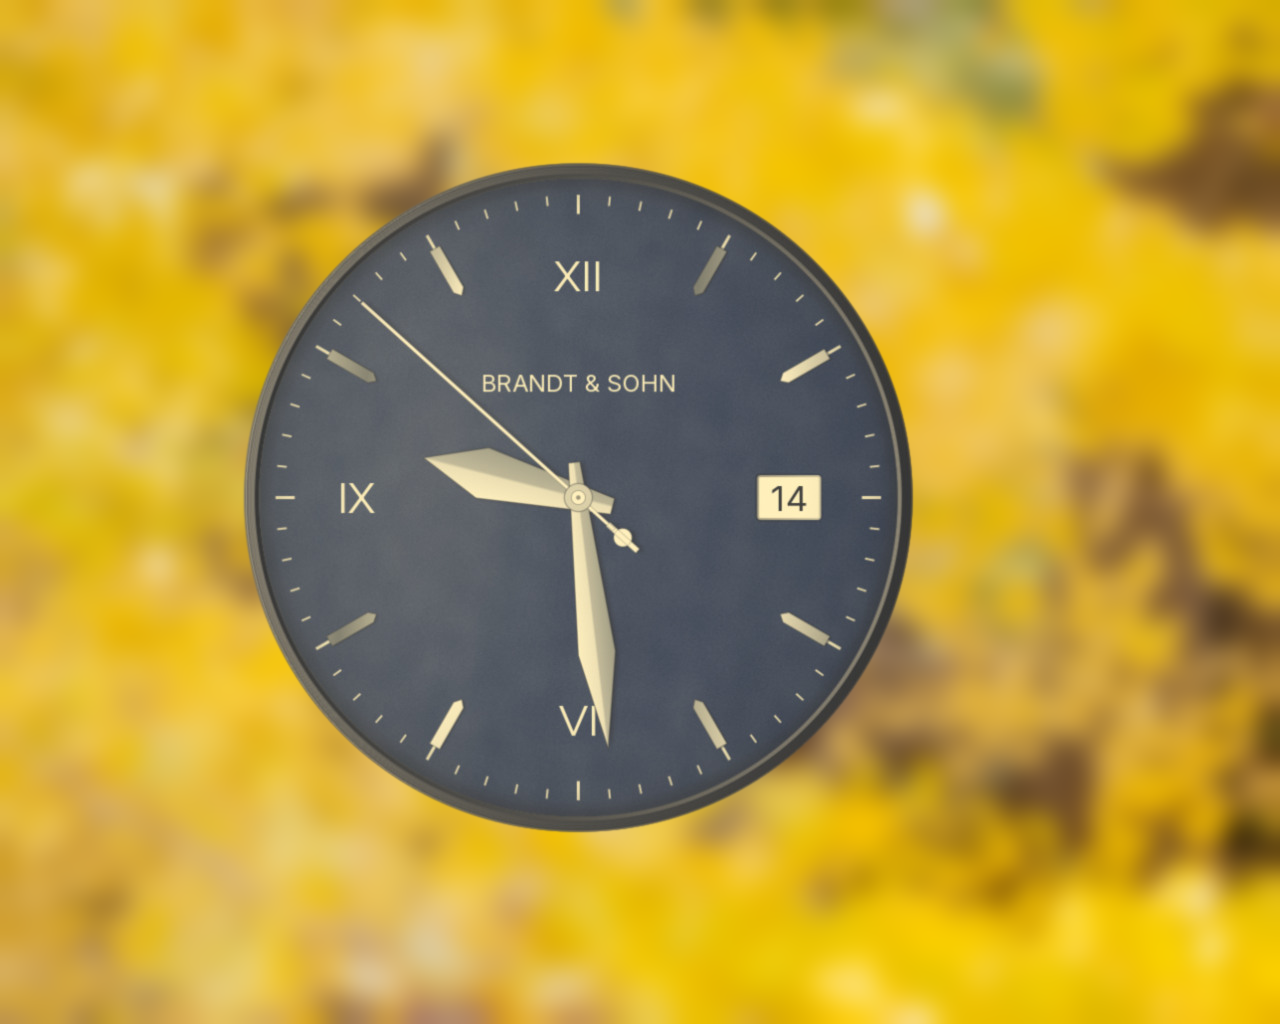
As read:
{"hour": 9, "minute": 28, "second": 52}
